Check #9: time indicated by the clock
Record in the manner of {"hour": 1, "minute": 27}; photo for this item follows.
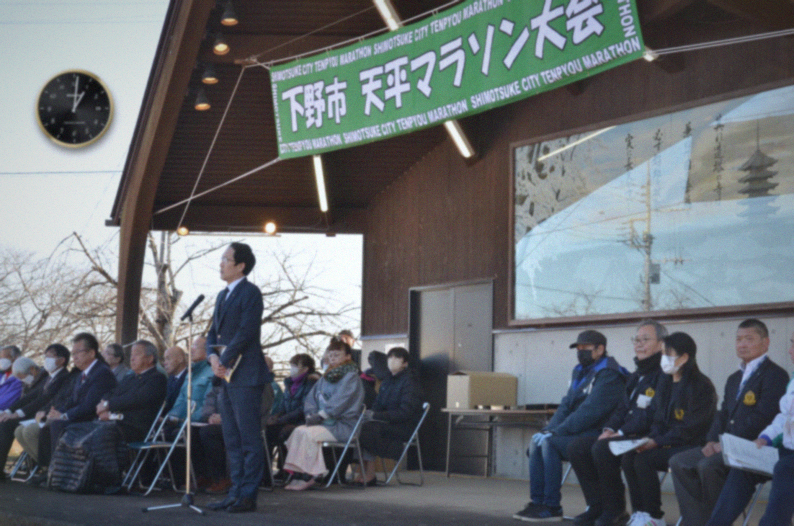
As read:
{"hour": 1, "minute": 1}
